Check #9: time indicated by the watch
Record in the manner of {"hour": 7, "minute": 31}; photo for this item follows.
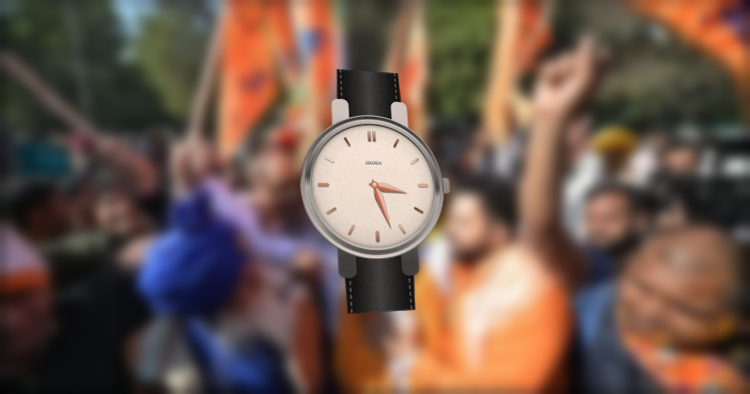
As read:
{"hour": 3, "minute": 27}
